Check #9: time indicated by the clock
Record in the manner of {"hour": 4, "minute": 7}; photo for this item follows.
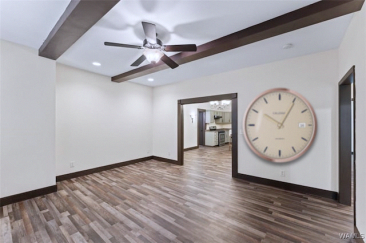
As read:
{"hour": 10, "minute": 5}
